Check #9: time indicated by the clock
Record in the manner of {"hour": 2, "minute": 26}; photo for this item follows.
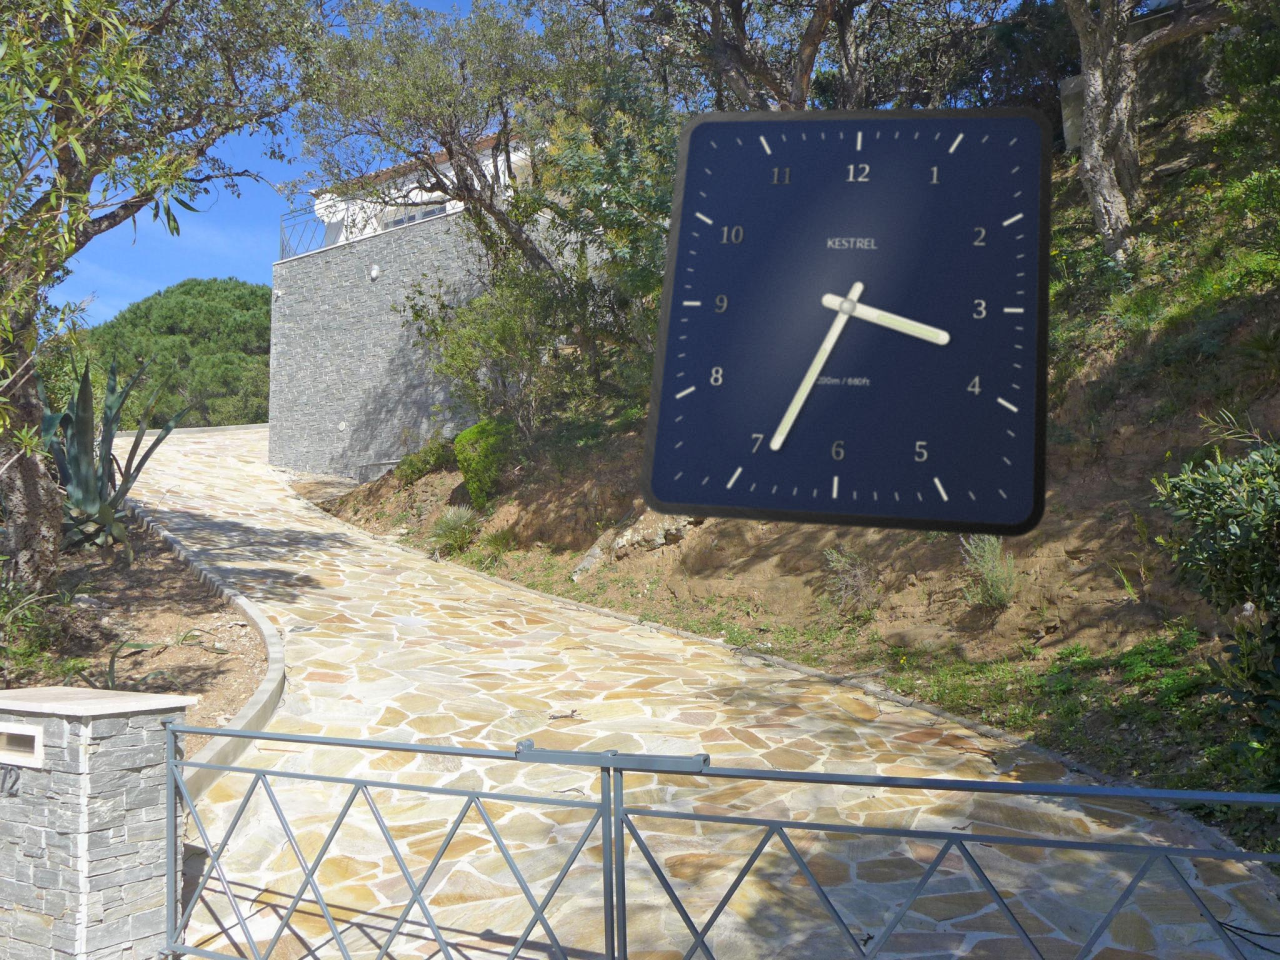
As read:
{"hour": 3, "minute": 34}
